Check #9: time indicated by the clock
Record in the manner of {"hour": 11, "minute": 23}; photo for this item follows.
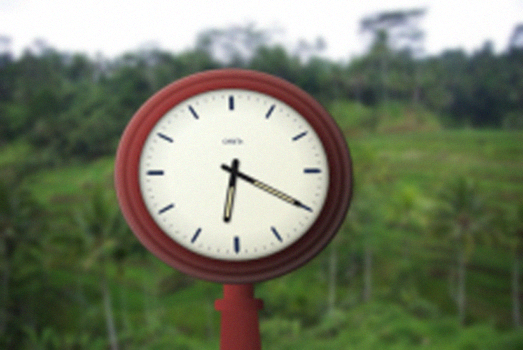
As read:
{"hour": 6, "minute": 20}
